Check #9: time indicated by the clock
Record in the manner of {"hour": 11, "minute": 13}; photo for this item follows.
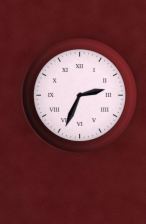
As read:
{"hour": 2, "minute": 34}
